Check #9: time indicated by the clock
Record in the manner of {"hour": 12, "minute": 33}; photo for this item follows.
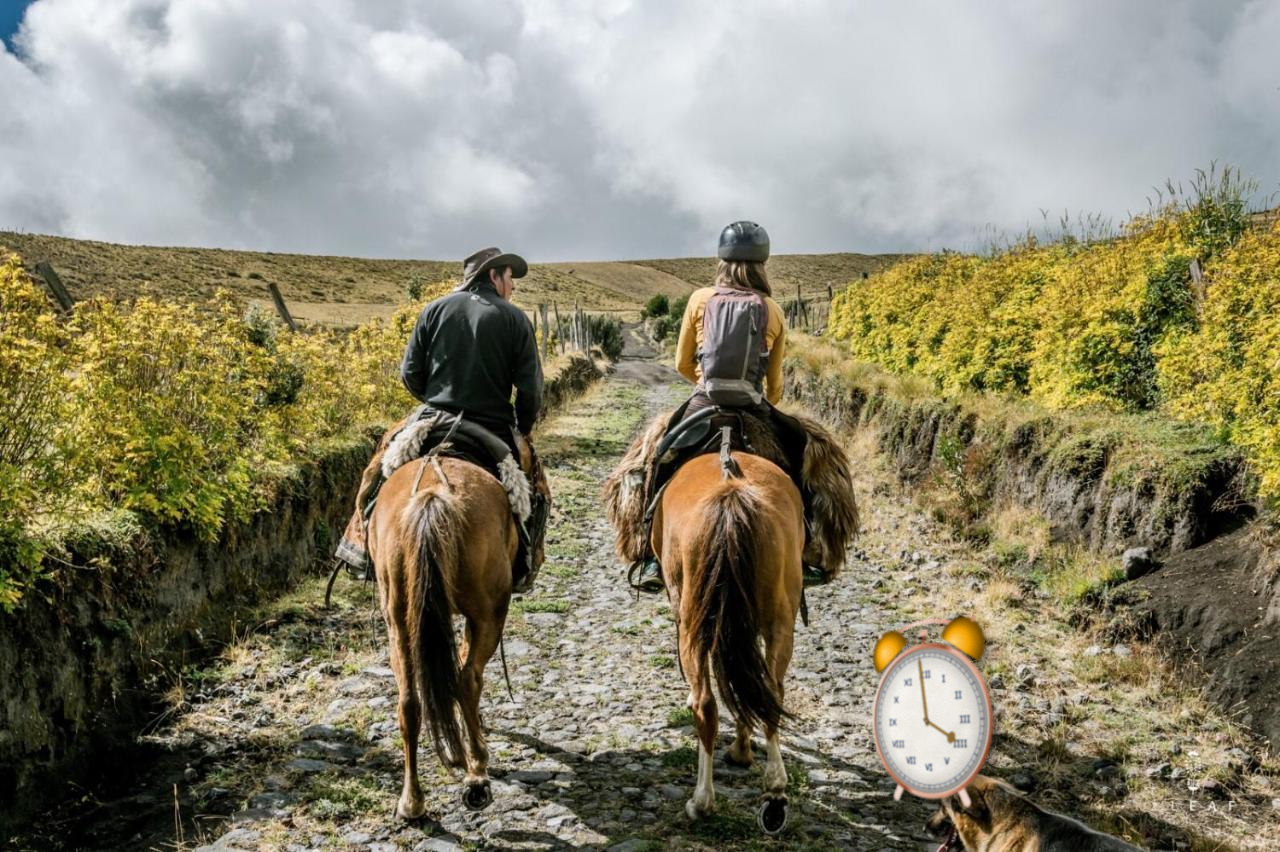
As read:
{"hour": 3, "minute": 59}
